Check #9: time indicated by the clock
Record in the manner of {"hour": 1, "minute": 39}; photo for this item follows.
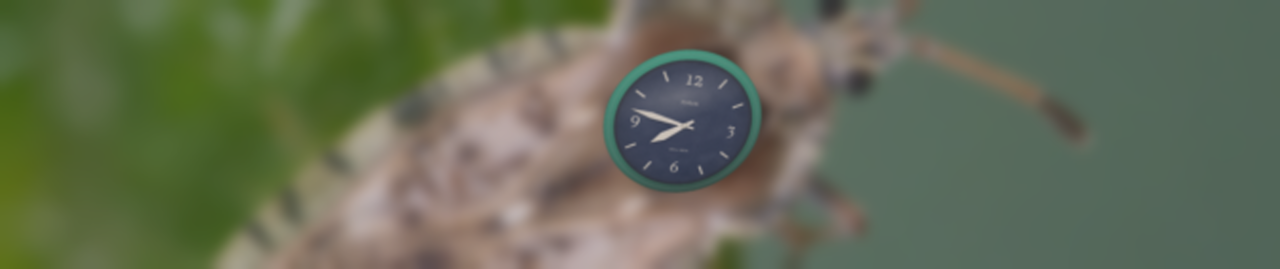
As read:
{"hour": 7, "minute": 47}
